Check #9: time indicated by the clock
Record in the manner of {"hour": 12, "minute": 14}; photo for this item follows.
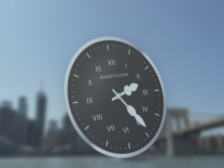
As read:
{"hour": 2, "minute": 24}
